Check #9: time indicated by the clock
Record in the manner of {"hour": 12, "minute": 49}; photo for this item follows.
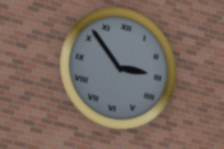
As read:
{"hour": 2, "minute": 52}
